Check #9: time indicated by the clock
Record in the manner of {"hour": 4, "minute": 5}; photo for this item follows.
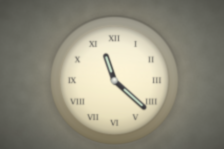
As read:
{"hour": 11, "minute": 22}
